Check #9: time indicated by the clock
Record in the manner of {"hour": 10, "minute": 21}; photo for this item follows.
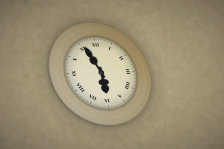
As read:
{"hour": 5, "minute": 56}
